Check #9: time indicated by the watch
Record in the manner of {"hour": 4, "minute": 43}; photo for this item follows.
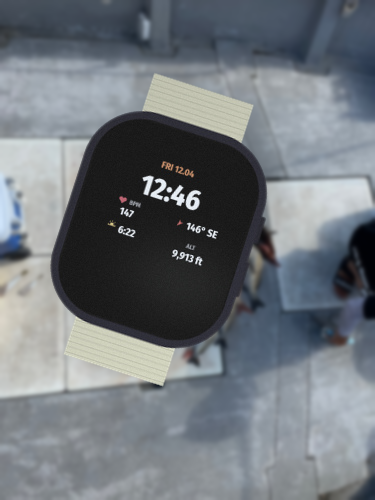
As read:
{"hour": 12, "minute": 46}
